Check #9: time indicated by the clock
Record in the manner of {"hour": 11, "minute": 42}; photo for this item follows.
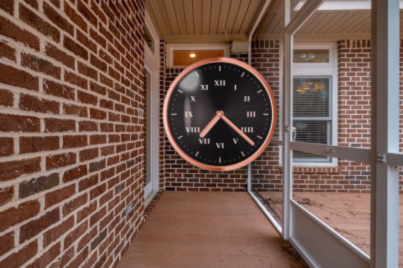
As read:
{"hour": 7, "minute": 22}
